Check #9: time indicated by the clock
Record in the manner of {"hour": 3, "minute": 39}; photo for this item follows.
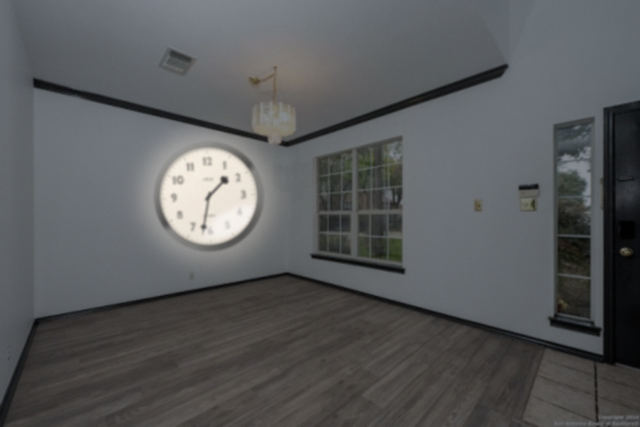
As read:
{"hour": 1, "minute": 32}
